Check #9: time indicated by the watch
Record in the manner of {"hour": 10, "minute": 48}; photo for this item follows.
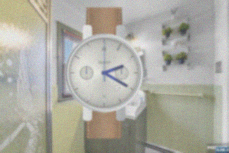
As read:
{"hour": 2, "minute": 20}
